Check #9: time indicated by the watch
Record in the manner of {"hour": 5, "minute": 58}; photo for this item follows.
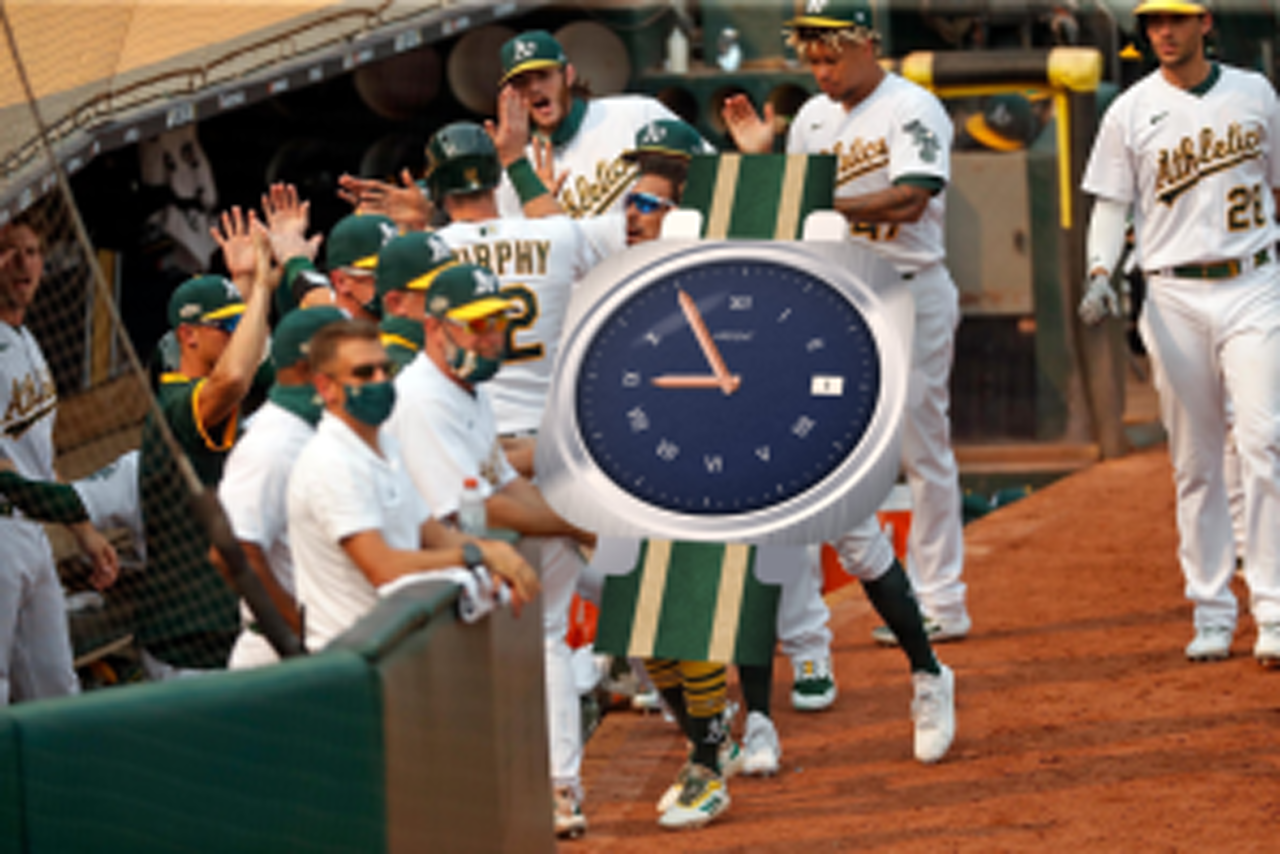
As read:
{"hour": 8, "minute": 55}
